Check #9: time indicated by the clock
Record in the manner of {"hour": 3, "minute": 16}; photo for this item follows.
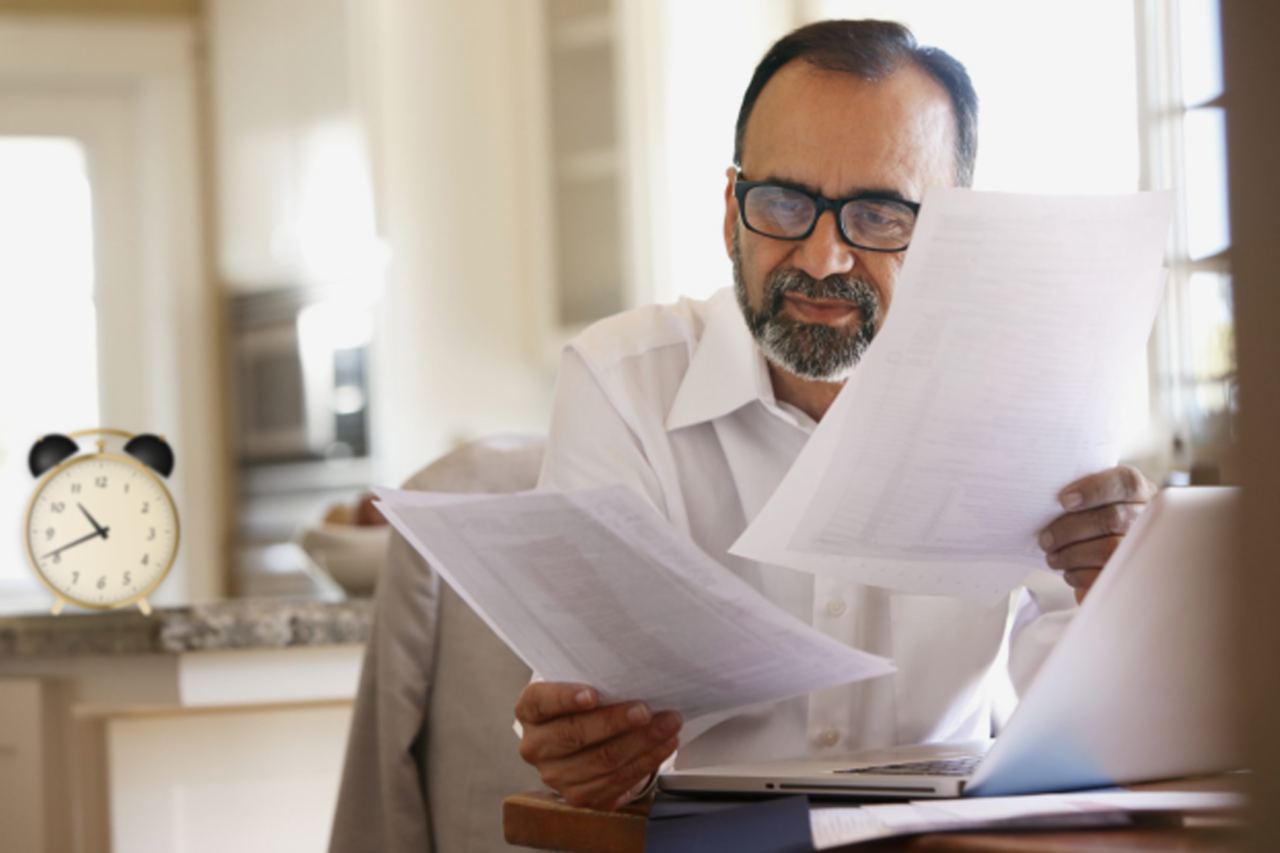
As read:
{"hour": 10, "minute": 41}
